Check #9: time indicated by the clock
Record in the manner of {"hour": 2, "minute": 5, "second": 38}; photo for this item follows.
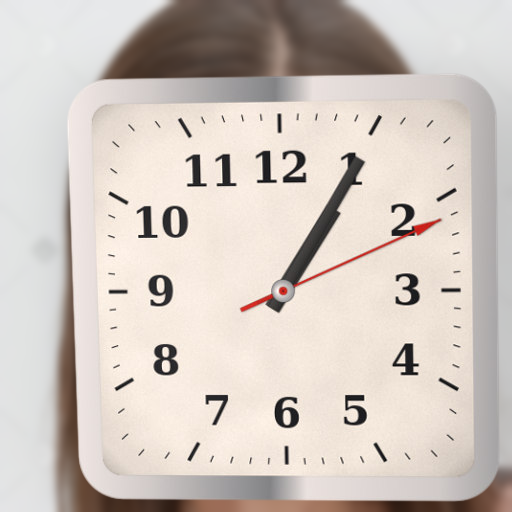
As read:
{"hour": 1, "minute": 5, "second": 11}
